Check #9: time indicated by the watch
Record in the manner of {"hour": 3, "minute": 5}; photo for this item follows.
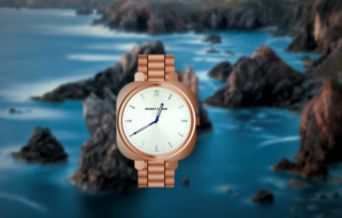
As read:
{"hour": 12, "minute": 40}
